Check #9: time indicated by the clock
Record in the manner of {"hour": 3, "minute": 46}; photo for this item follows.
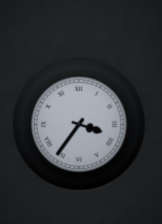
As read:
{"hour": 3, "minute": 36}
